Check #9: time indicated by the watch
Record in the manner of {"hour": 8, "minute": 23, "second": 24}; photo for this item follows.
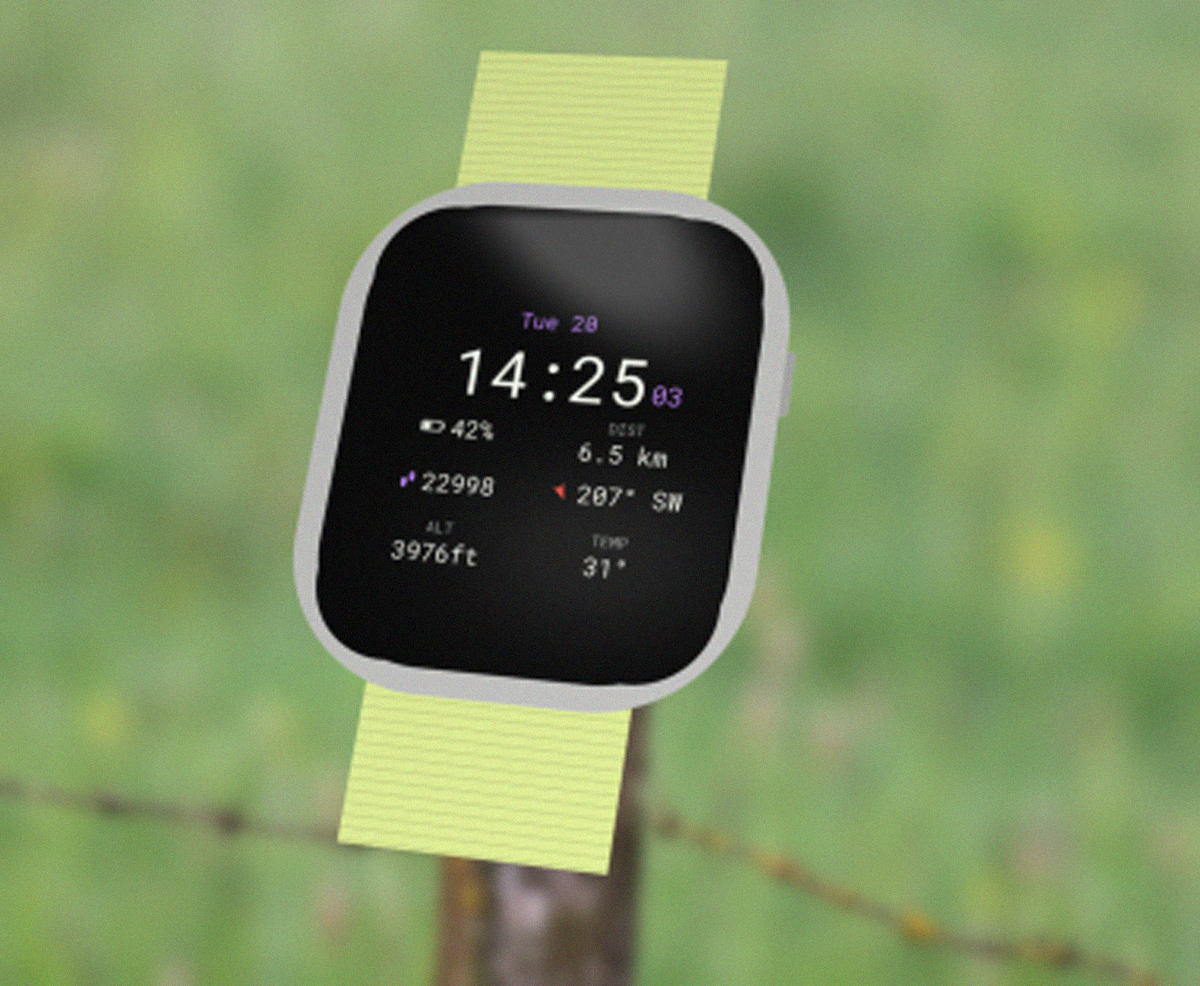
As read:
{"hour": 14, "minute": 25, "second": 3}
